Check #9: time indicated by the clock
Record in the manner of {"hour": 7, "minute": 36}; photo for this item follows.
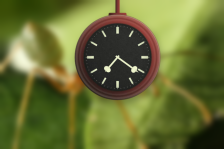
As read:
{"hour": 7, "minute": 21}
